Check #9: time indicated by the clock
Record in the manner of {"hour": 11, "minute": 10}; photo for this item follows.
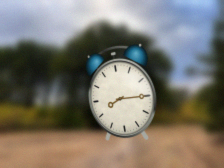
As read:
{"hour": 8, "minute": 15}
